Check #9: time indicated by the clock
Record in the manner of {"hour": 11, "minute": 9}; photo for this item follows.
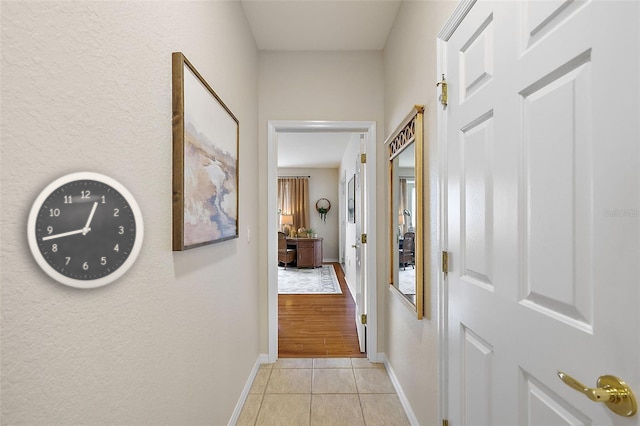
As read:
{"hour": 12, "minute": 43}
